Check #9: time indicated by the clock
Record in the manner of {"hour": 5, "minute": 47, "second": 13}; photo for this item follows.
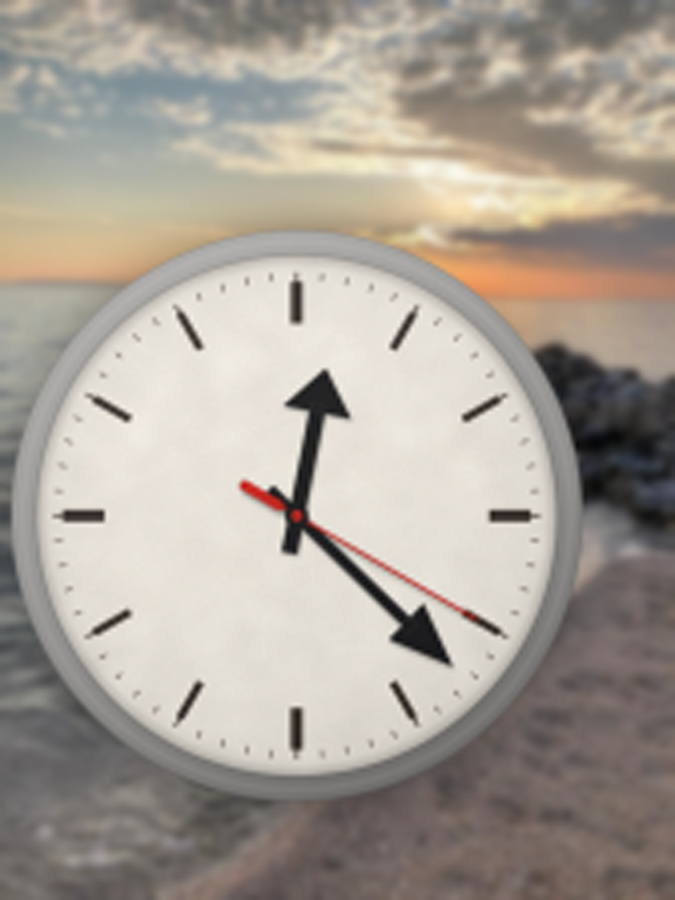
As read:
{"hour": 12, "minute": 22, "second": 20}
